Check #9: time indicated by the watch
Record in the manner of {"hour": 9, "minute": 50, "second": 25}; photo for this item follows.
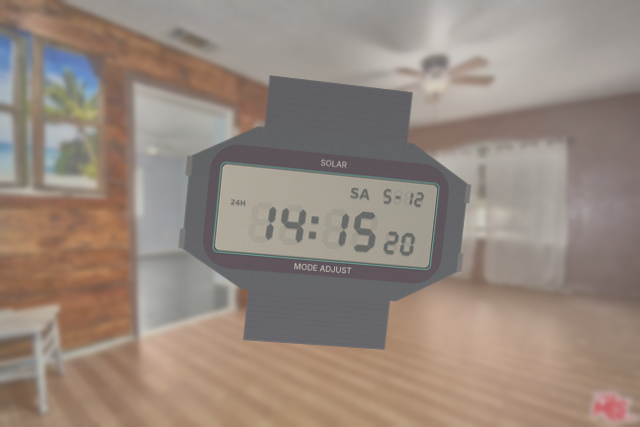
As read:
{"hour": 14, "minute": 15, "second": 20}
